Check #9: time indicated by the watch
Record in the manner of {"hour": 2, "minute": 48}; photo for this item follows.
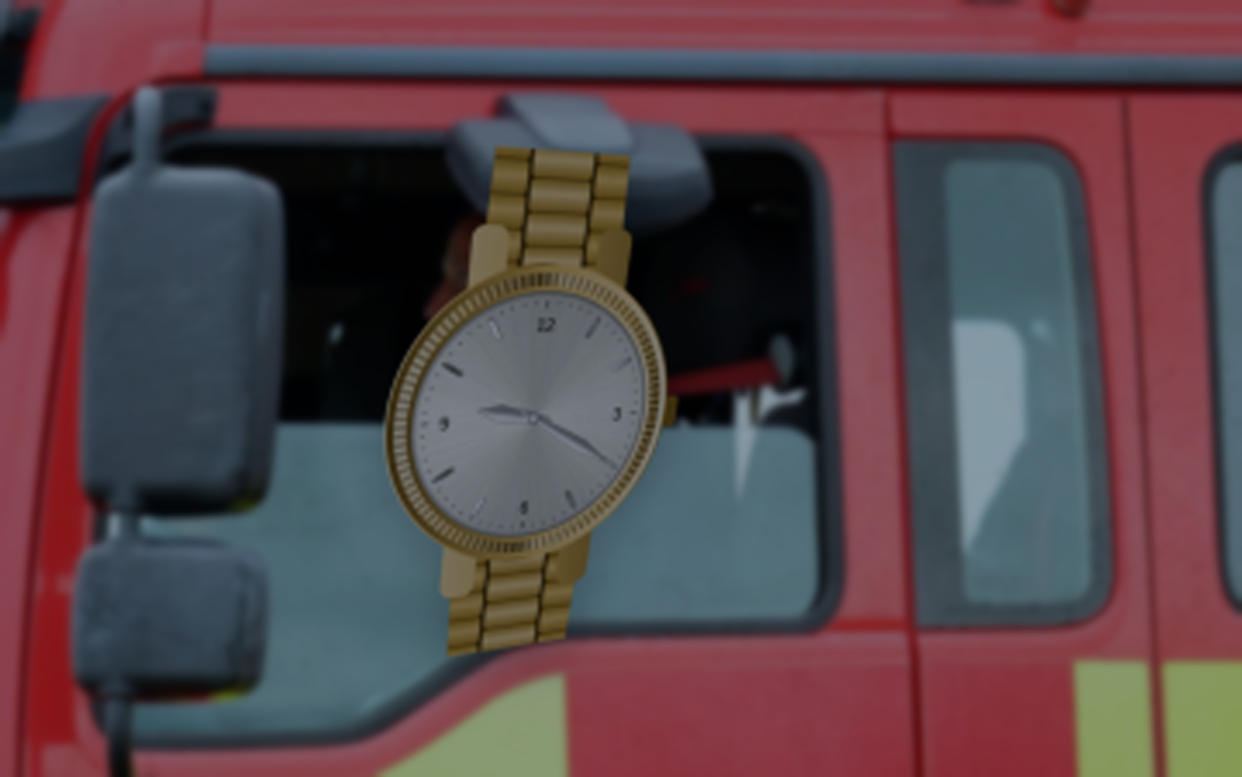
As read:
{"hour": 9, "minute": 20}
